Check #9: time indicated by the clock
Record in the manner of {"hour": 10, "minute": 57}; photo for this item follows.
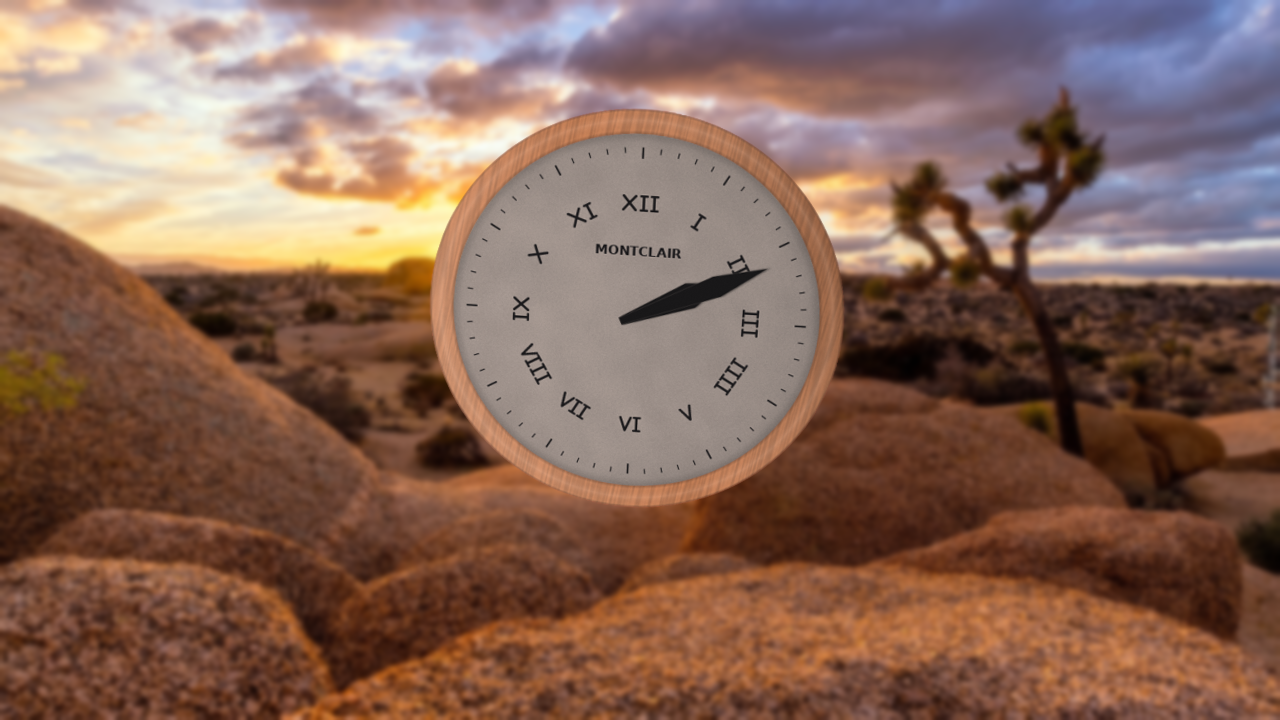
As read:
{"hour": 2, "minute": 11}
